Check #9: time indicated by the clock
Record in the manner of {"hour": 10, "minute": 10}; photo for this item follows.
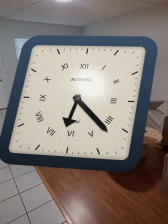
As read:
{"hour": 6, "minute": 22}
